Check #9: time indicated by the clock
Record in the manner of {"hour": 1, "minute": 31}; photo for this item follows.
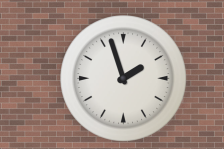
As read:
{"hour": 1, "minute": 57}
